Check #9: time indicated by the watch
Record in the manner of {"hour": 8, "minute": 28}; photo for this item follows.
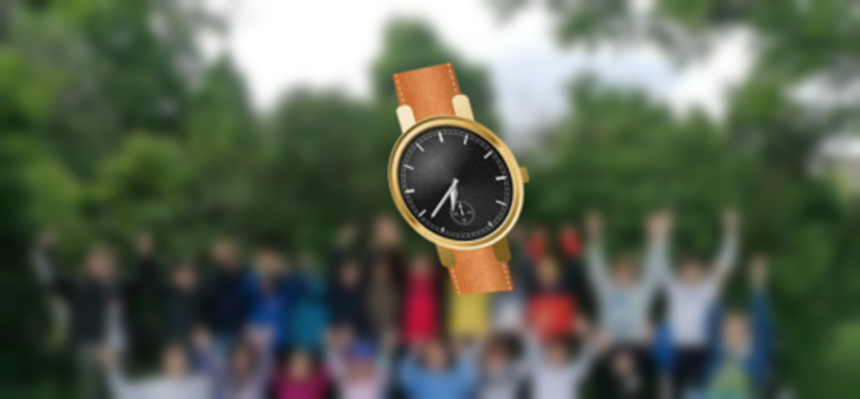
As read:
{"hour": 6, "minute": 38}
